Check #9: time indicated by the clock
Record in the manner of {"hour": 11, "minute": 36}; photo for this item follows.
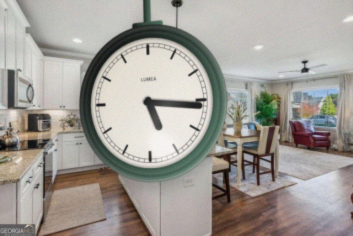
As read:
{"hour": 5, "minute": 16}
